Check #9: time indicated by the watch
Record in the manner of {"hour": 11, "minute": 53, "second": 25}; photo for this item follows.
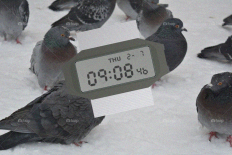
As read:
{"hour": 9, "minute": 8, "second": 46}
